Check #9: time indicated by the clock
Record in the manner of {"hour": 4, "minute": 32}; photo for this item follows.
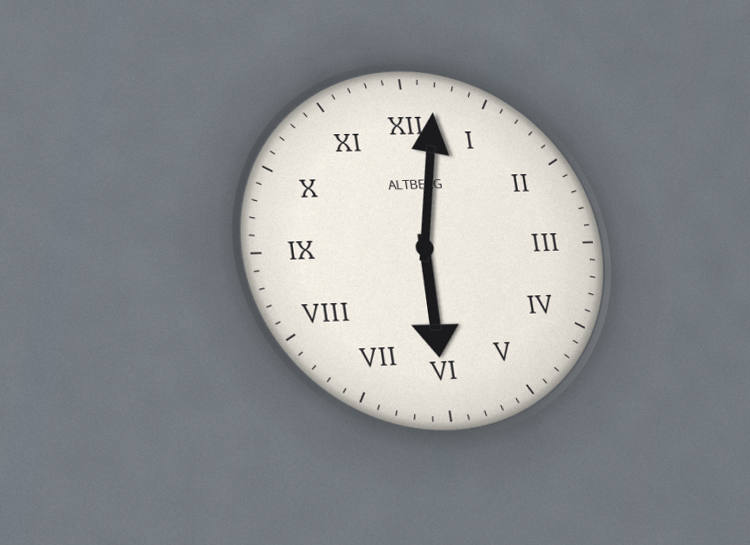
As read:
{"hour": 6, "minute": 2}
